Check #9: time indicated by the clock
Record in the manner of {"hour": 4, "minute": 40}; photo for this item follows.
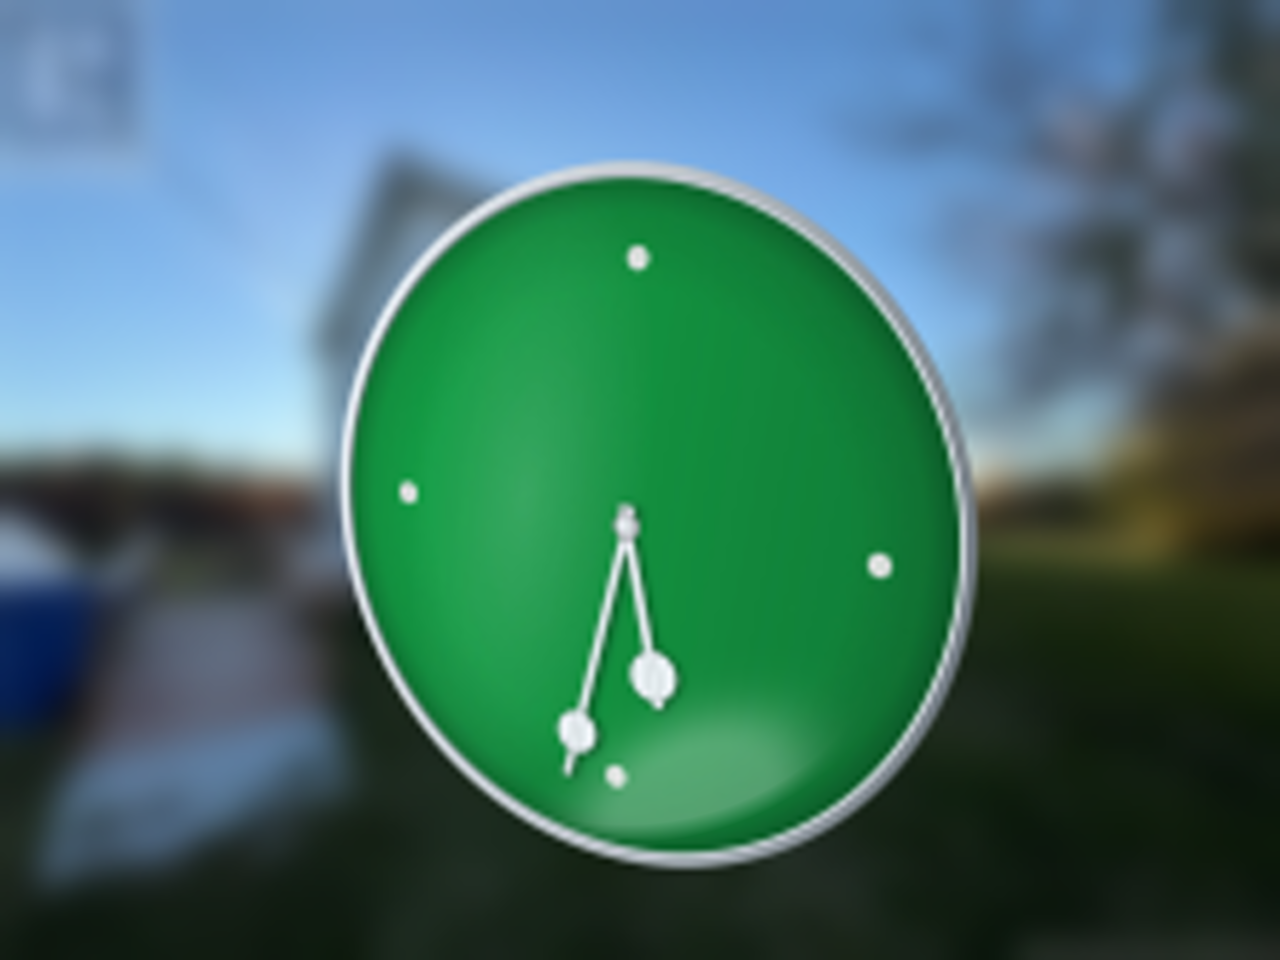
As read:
{"hour": 5, "minute": 32}
